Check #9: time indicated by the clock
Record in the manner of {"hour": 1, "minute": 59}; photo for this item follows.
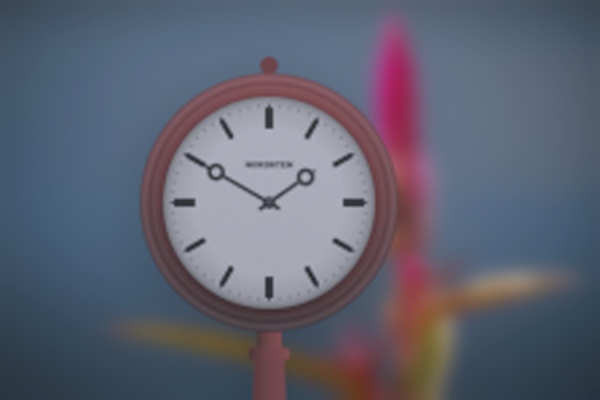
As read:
{"hour": 1, "minute": 50}
